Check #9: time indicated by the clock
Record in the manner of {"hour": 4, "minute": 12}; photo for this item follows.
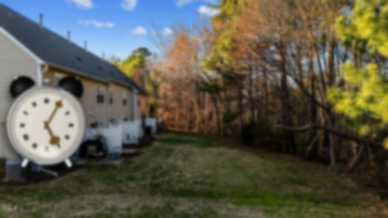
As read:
{"hour": 5, "minute": 5}
